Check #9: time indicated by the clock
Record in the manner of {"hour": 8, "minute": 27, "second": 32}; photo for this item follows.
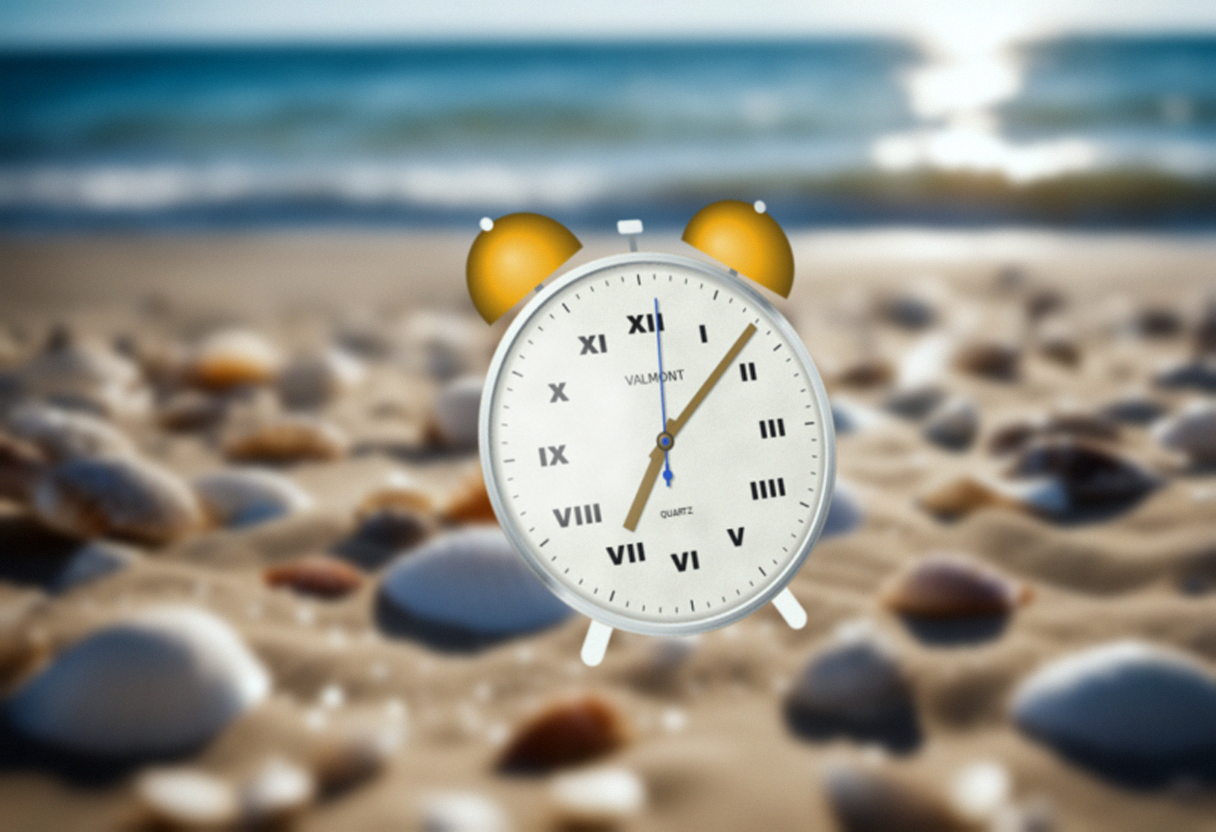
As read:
{"hour": 7, "minute": 8, "second": 1}
